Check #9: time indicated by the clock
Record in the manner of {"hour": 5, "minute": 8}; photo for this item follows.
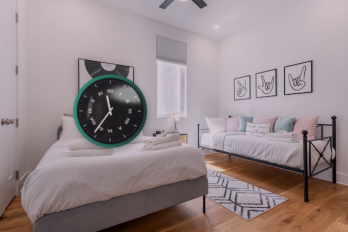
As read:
{"hour": 11, "minute": 36}
